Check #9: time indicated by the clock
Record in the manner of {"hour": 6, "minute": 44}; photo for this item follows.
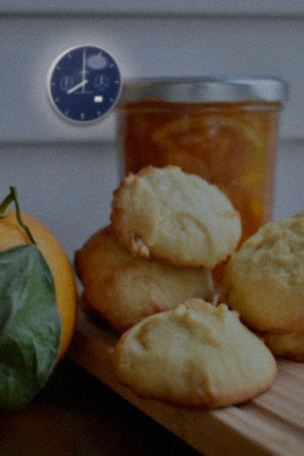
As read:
{"hour": 8, "minute": 0}
